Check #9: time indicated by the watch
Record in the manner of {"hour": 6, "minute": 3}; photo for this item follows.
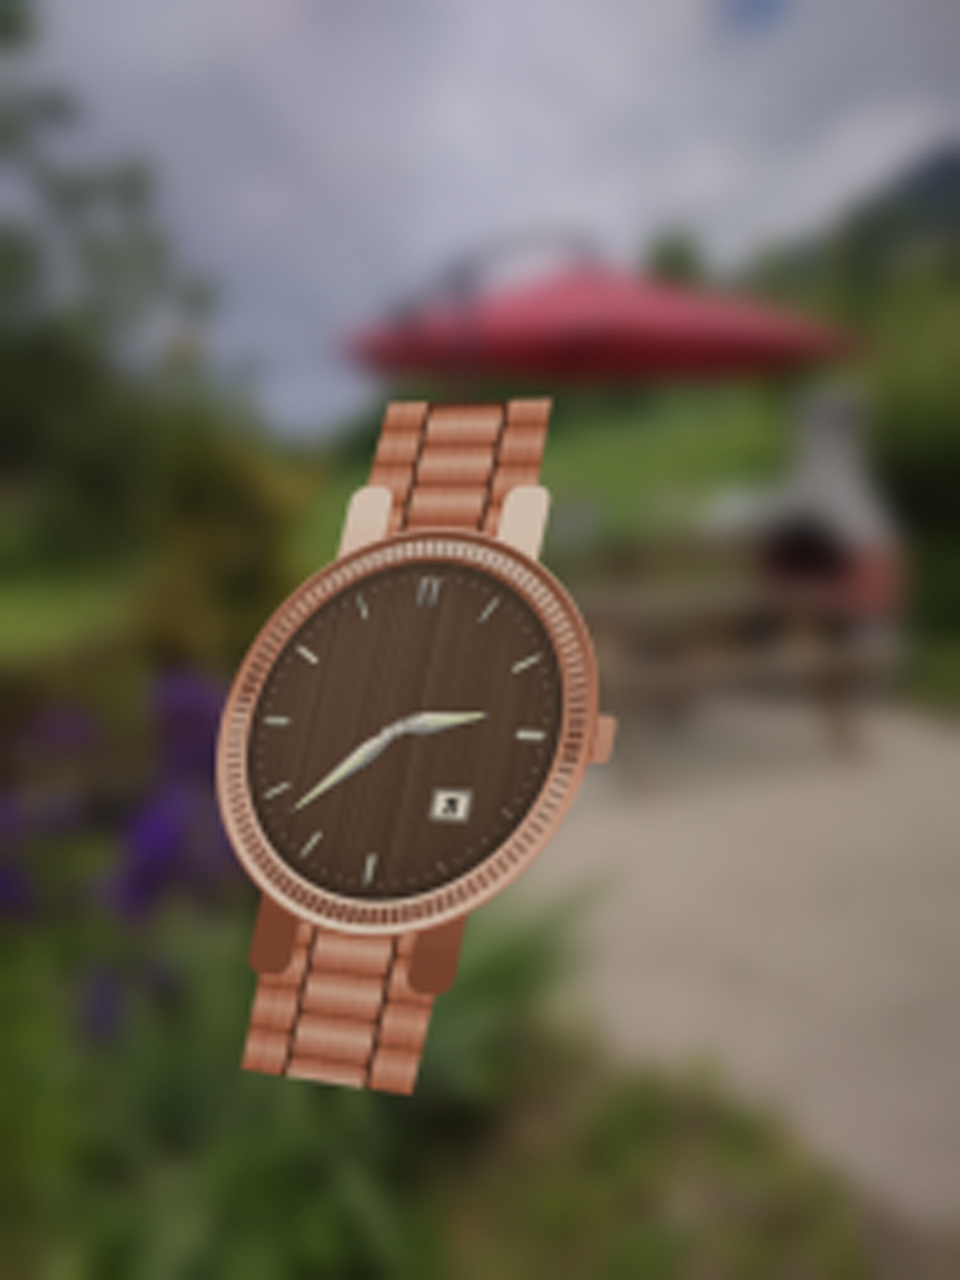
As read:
{"hour": 2, "minute": 38}
